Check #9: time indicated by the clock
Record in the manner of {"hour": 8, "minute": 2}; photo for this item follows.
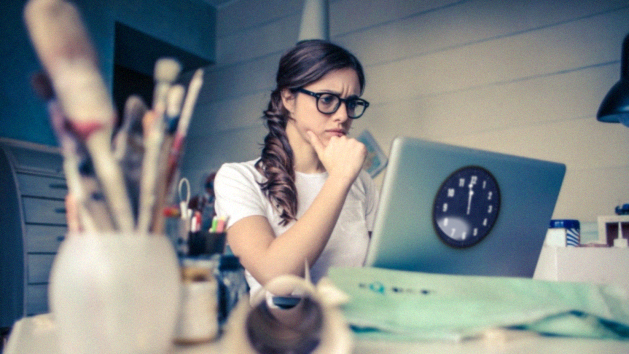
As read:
{"hour": 11, "minute": 59}
